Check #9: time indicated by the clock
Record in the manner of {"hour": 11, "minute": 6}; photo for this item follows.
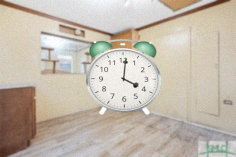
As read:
{"hour": 4, "minute": 1}
